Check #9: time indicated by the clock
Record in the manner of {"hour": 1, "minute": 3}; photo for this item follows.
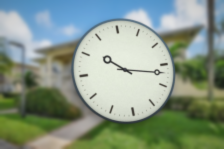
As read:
{"hour": 10, "minute": 17}
